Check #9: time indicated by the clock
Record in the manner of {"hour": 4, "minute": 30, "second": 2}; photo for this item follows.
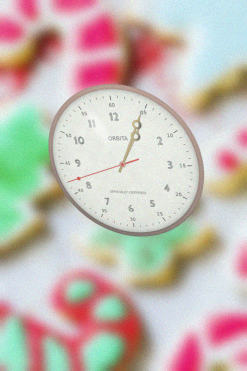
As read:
{"hour": 1, "minute": 4, "second": 42}
